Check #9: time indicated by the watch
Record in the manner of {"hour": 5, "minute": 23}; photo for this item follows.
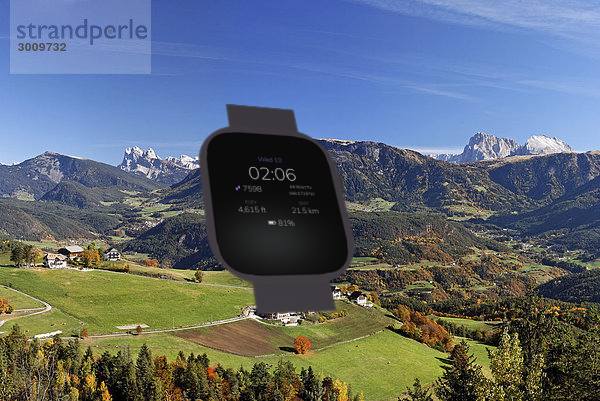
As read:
{"hour": 2, "minute": 6}
